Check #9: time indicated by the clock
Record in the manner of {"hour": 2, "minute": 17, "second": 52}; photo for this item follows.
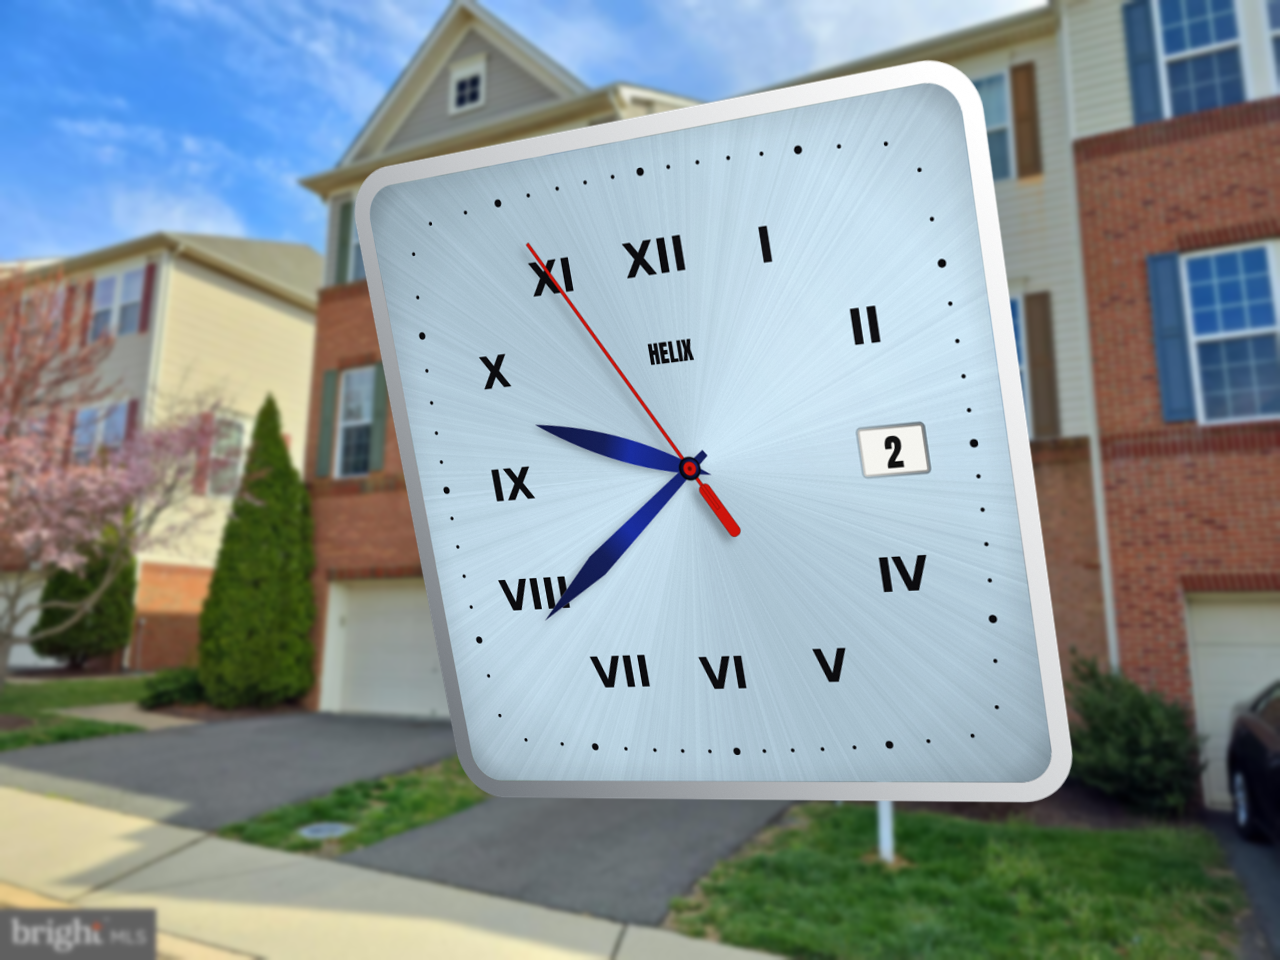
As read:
{"hour": 9, "minute": 38, "second": 55}
